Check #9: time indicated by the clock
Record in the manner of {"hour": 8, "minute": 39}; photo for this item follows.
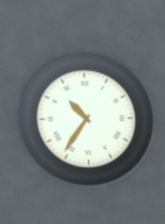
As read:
{"hour": 10, "minute": 36}
